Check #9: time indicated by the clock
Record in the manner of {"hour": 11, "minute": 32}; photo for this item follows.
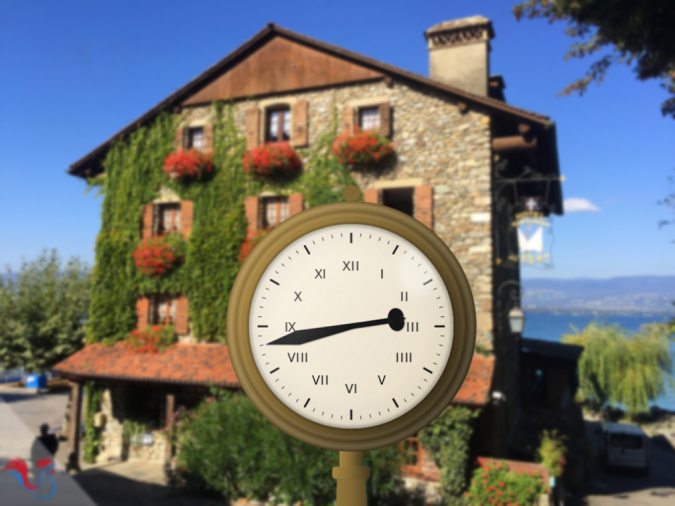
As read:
{"hour": 2, "minute": 43}
